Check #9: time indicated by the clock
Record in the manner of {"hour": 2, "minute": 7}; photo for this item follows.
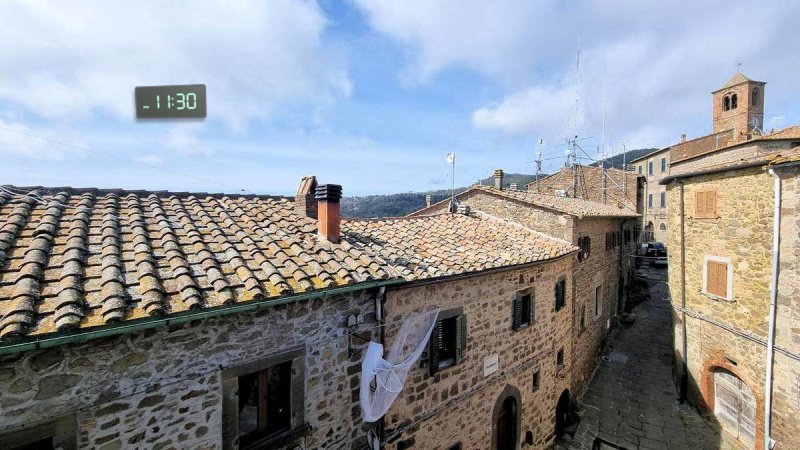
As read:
{"hour": 11, "minute": 30}
